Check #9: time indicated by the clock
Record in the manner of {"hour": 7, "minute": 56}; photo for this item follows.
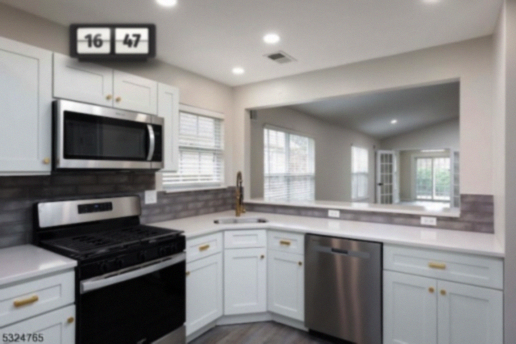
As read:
{"hour": 16, "minute": 47}
